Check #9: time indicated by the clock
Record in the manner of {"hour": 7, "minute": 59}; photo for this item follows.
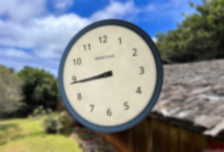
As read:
{"hour": 8, "minute": 44}
